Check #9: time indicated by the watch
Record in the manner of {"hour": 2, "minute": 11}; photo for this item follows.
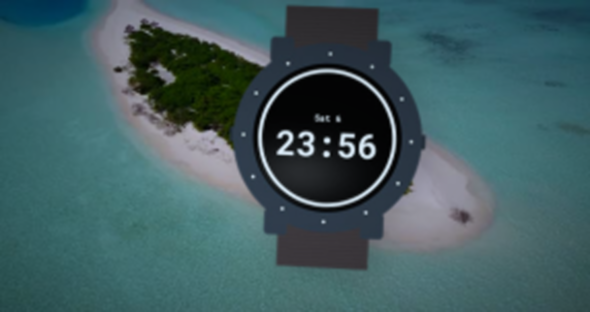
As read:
{"hour": 23, "minute": 56}
